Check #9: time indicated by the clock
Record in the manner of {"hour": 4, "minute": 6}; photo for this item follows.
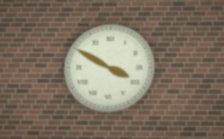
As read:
{"hour": 3, "minute": 50}
